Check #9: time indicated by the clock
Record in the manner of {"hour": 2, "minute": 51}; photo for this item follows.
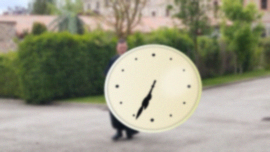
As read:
{"hour": 6, "minute": 34}
